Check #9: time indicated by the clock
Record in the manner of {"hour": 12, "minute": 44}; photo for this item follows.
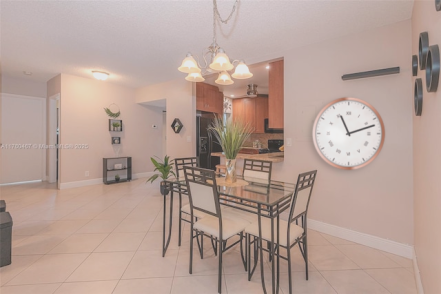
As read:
{"hour": 11, "minute": 12}
